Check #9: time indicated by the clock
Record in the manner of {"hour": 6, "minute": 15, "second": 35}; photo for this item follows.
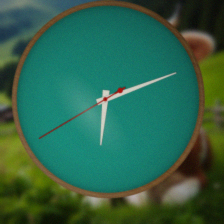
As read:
{"hour": 6, "minute": 11, "second": 40}
